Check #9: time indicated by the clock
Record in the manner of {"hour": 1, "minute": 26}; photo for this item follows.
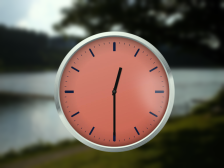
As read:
{"hour": 12, "minute": 30}
